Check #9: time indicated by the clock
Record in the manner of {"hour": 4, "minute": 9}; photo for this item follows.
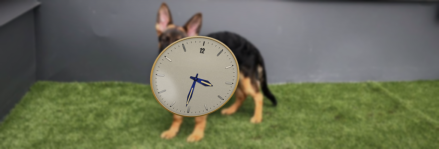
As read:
{"hour": 3, "minute": 31}
